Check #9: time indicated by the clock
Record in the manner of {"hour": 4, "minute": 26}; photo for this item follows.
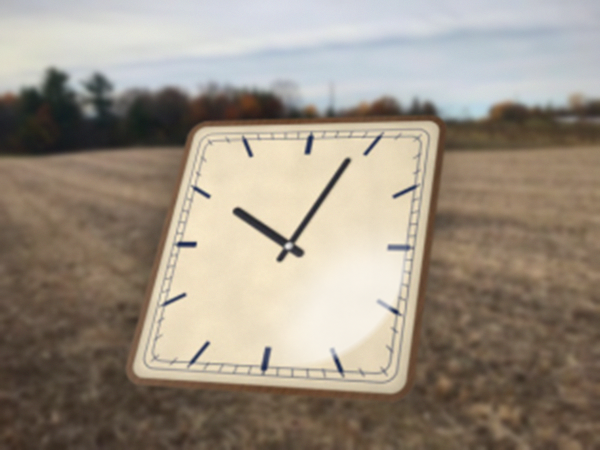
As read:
{"hour": 10, "minute": 4}
